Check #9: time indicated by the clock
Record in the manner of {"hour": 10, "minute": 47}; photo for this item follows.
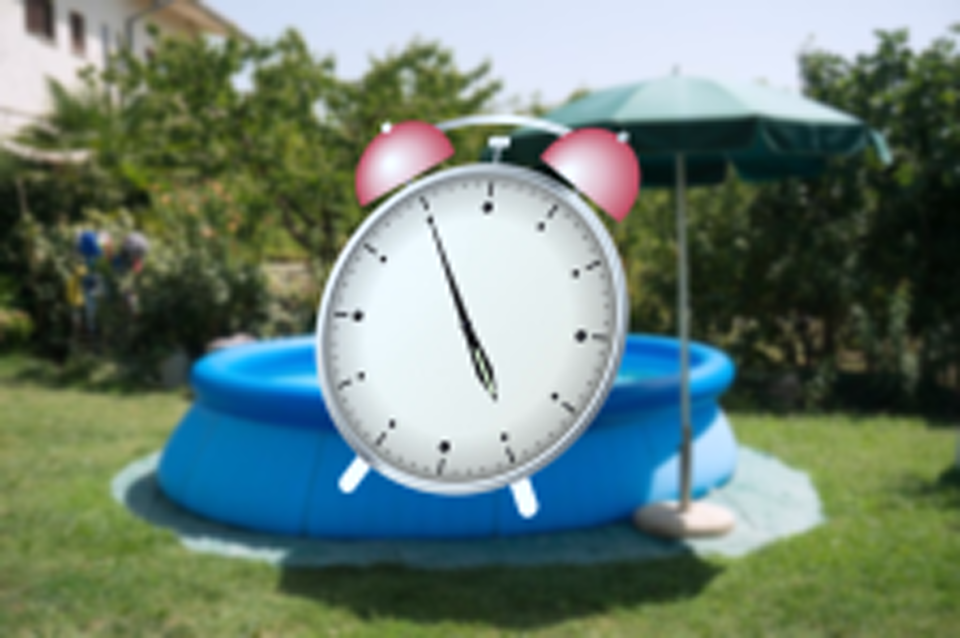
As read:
{"hour": 4, "minute": 55}
